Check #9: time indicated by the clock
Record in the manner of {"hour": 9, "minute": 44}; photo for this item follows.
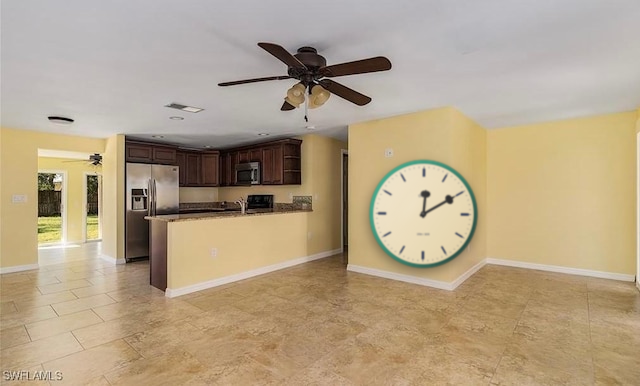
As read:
{"hour": 12, "minute": 10}
